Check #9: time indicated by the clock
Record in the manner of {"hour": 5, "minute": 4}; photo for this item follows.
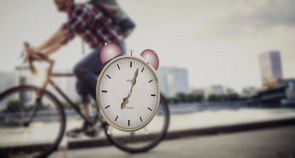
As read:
{"hour": 7, "minute": 3}
